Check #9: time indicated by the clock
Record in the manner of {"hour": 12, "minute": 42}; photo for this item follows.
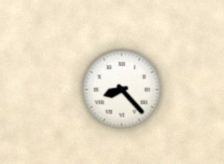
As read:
{"hour": 8, "minute": 23}
